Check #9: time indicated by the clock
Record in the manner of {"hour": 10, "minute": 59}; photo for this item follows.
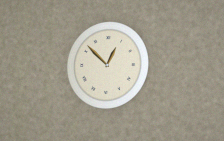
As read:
{"hour": 12, "minute": 52}
